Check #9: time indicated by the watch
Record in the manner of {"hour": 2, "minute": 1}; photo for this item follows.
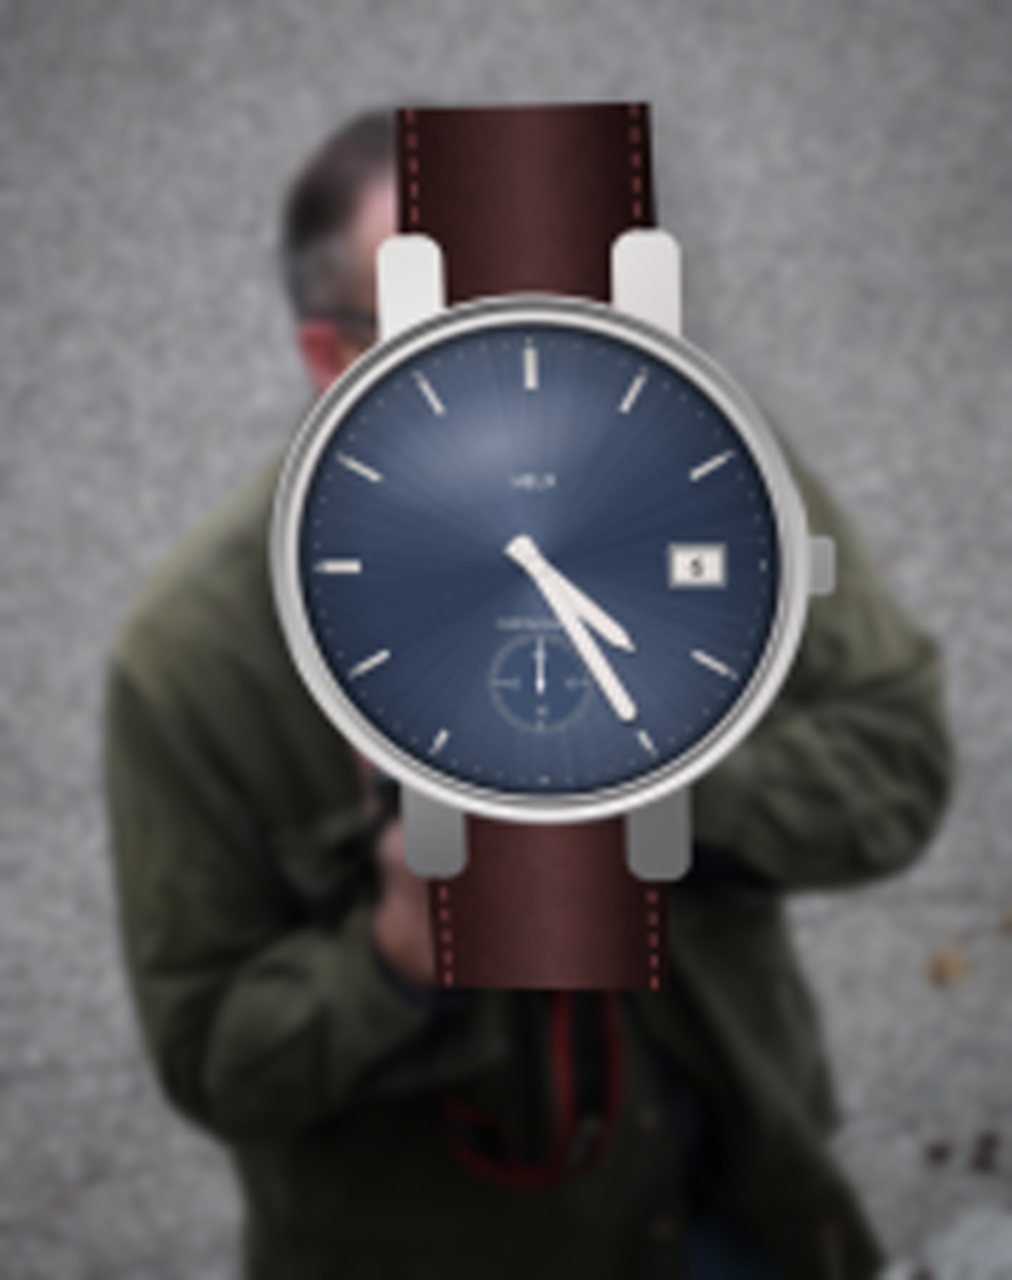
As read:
{"hour": 4, "minute": 25}
